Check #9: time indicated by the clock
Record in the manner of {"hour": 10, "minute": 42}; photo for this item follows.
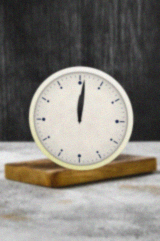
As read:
{"hour": 12, "minute": 1}
